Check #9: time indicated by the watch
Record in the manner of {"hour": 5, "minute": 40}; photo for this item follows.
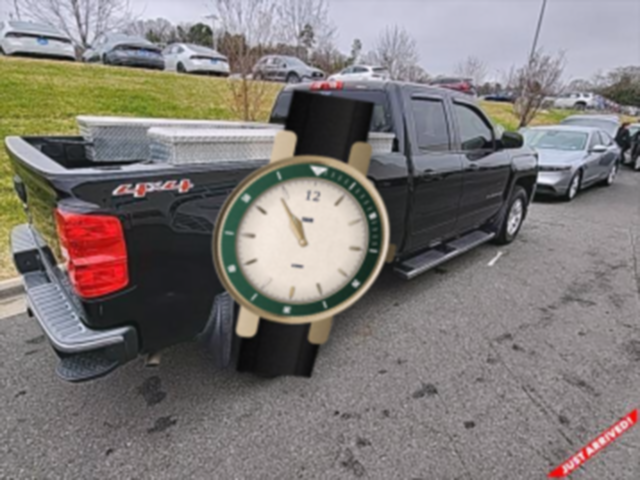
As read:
{"hour": 10, "minute": 54}
